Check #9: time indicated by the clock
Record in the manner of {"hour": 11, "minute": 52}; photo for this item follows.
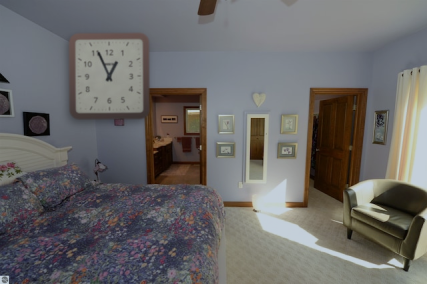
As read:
{"hour": 12, "minute": 56}
